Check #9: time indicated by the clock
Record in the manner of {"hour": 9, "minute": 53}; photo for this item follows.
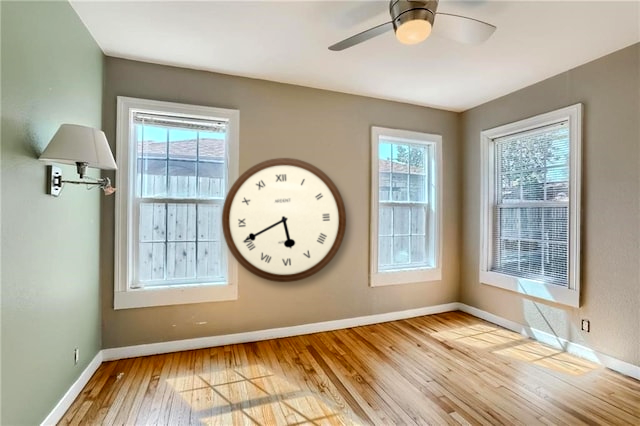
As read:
{"hour": 5, "minute": 41}
